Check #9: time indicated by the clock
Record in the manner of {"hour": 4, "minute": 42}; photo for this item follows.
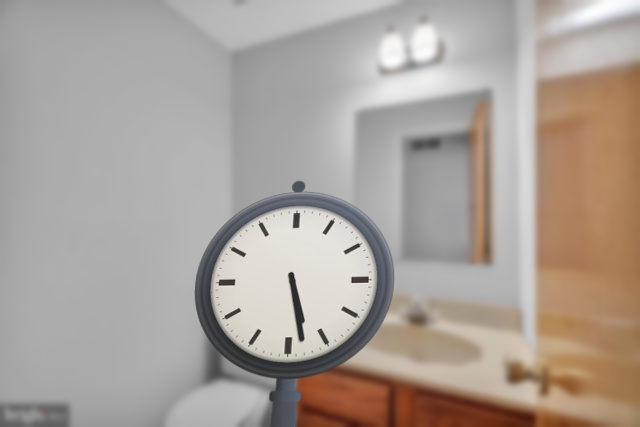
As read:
{"hour": 5, "minute": 28}
